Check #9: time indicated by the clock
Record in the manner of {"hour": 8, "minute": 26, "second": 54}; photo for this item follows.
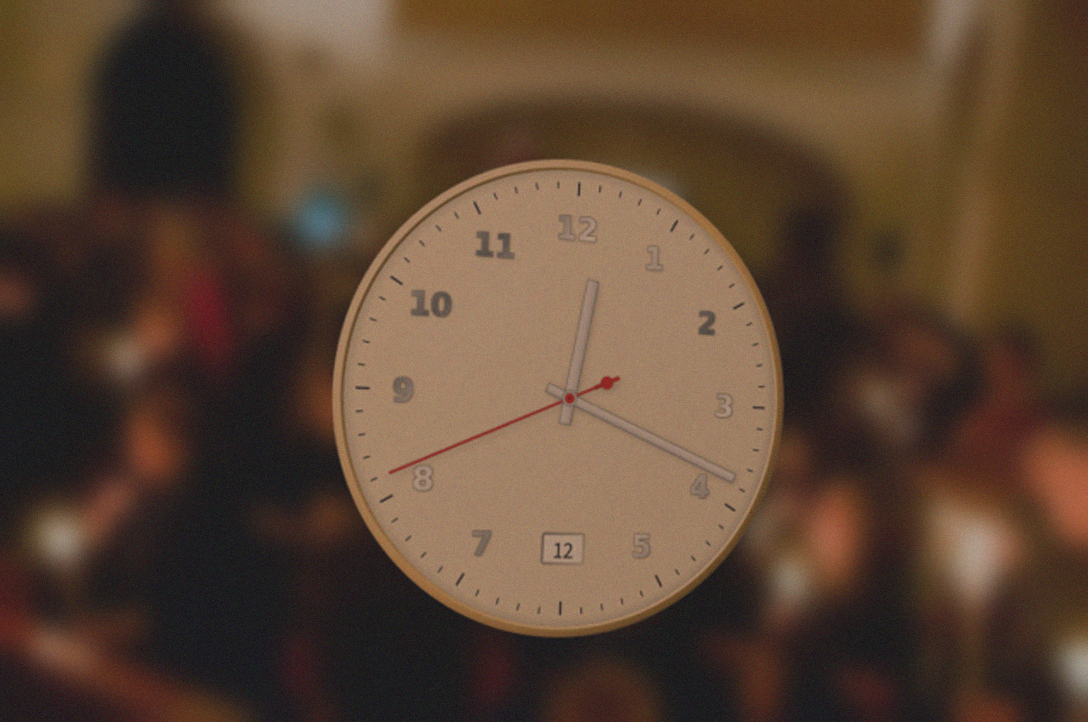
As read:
{"hour": 12, "minute": 18, "second": 41}
